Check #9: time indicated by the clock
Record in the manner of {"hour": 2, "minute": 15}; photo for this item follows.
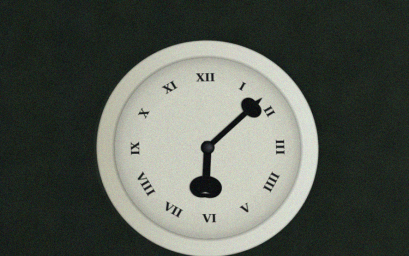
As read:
{"hour": 6, "minute": 8}
